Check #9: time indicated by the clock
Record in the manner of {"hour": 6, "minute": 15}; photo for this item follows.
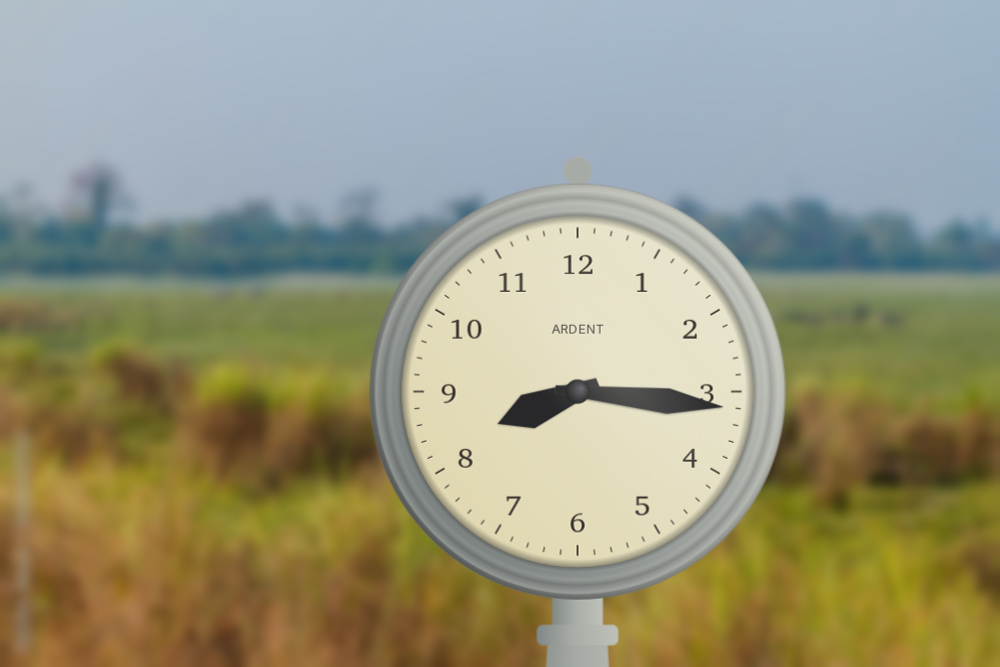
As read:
{"hour": 8, "minute": 16}
